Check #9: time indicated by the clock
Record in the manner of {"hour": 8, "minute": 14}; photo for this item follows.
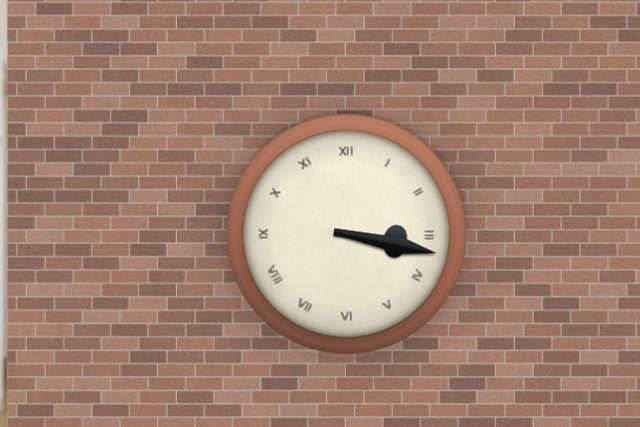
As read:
{"hour": 3, "minute": 17}
